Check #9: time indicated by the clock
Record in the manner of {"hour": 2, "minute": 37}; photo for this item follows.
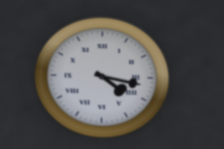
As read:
{"hour": 4, "minute": 17}
